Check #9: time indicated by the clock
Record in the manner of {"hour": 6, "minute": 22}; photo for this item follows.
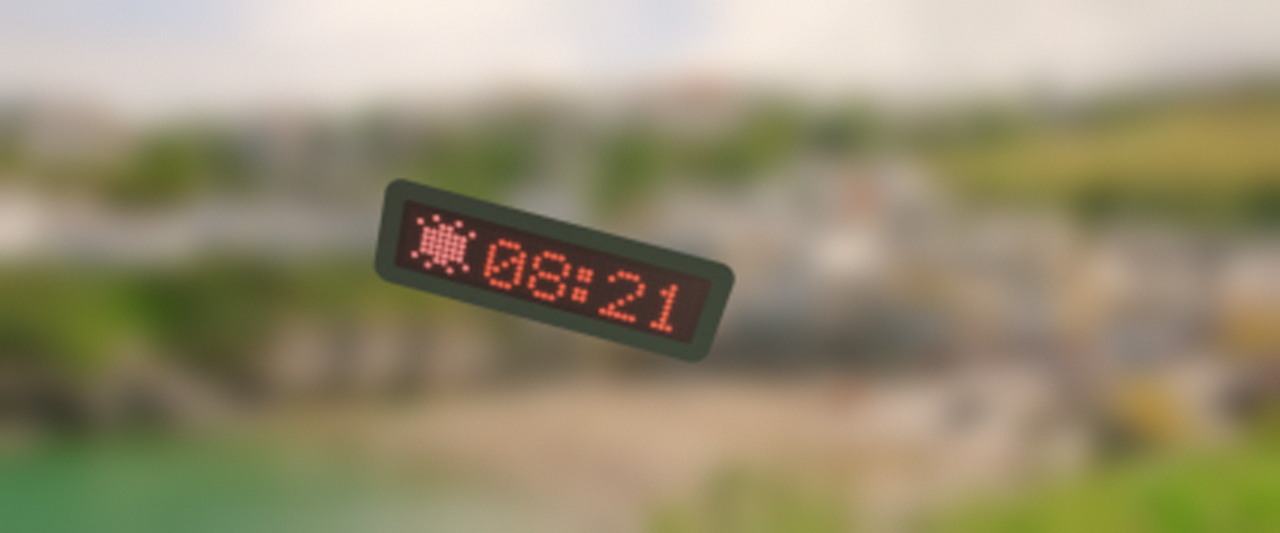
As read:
{"hour": 8, "minute": 21}
